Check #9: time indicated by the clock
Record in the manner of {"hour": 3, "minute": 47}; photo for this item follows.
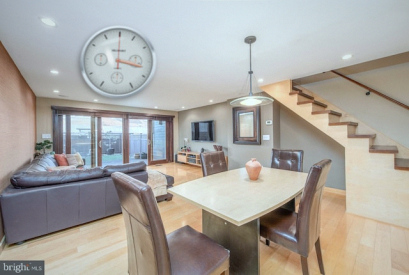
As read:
{"hour": 3, "minute": 17}
